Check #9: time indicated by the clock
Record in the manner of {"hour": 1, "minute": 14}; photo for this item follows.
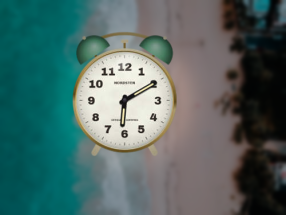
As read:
{"hour": 6, "minute": 10}
